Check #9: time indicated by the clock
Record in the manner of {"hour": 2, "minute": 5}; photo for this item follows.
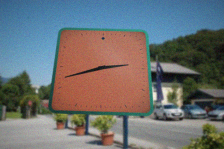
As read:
{"hour": 2, "minute": 42}
